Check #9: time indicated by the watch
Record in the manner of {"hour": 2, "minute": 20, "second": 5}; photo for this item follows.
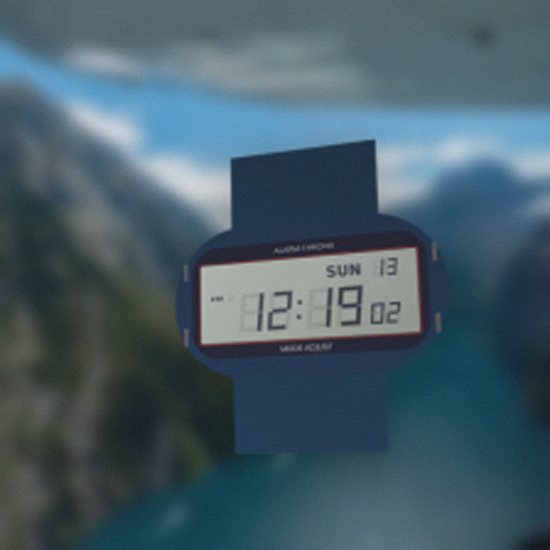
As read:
{"hour": 12, "minute": 19, "second": 2}
